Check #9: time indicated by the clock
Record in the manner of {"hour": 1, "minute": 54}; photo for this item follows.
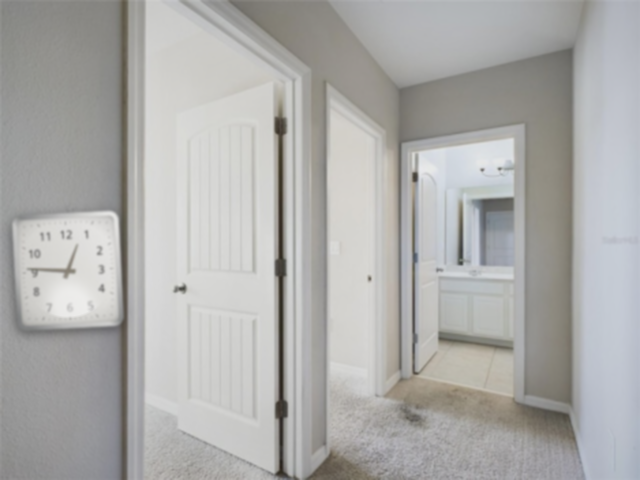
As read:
{"hour": 12, "minute": 46}
